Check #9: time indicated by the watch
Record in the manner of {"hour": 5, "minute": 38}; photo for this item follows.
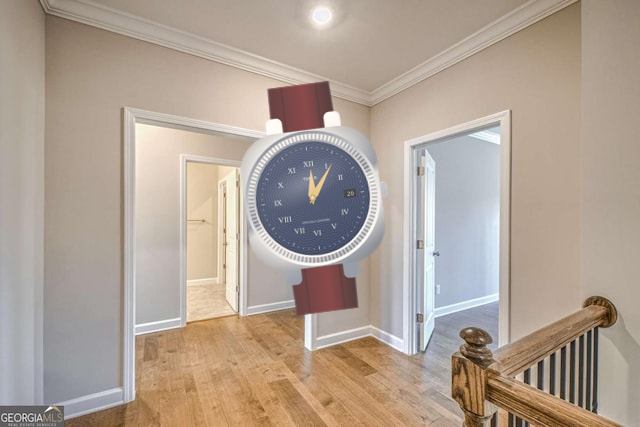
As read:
{"hour": 12, "minute": 6}
